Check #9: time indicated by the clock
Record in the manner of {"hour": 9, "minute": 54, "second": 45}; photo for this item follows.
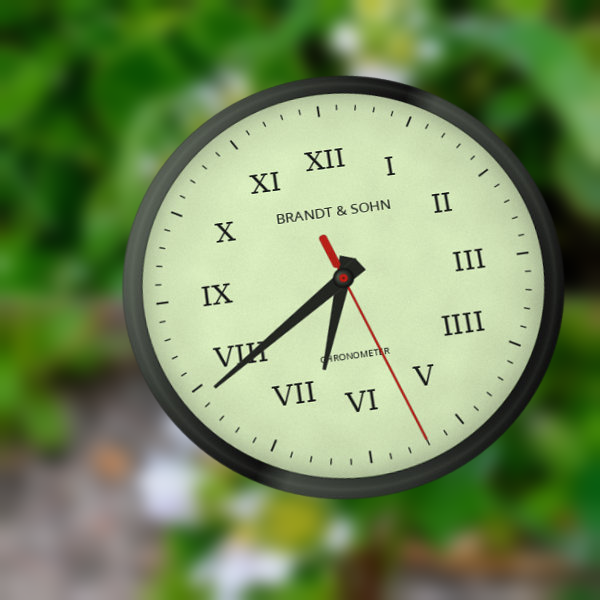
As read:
{"hour": 6, "minute": 39, "second": 27}
